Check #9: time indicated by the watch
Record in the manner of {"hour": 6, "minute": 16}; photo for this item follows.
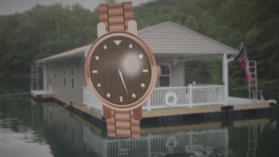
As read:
{"hour": 5, "minute": 27}
